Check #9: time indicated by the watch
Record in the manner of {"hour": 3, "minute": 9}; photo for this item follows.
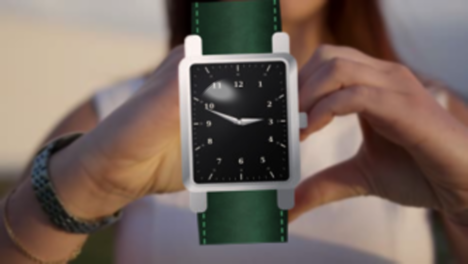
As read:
{"hour": 2, "minute": 49}
